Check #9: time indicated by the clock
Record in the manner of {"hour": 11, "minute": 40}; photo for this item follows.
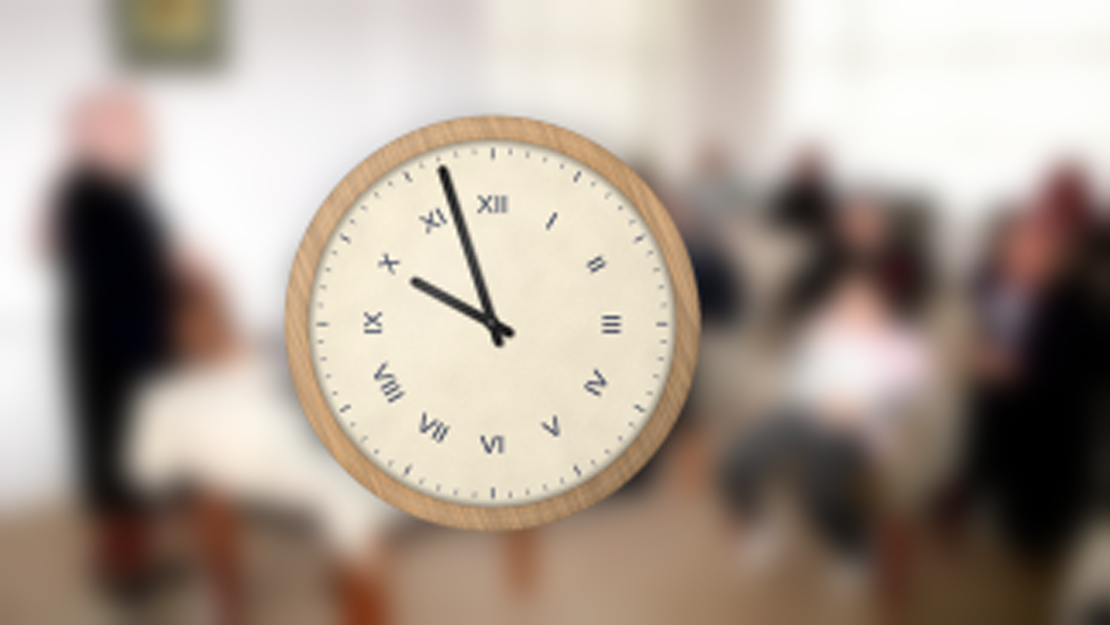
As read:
{"hour": 9, "minute": 57}
